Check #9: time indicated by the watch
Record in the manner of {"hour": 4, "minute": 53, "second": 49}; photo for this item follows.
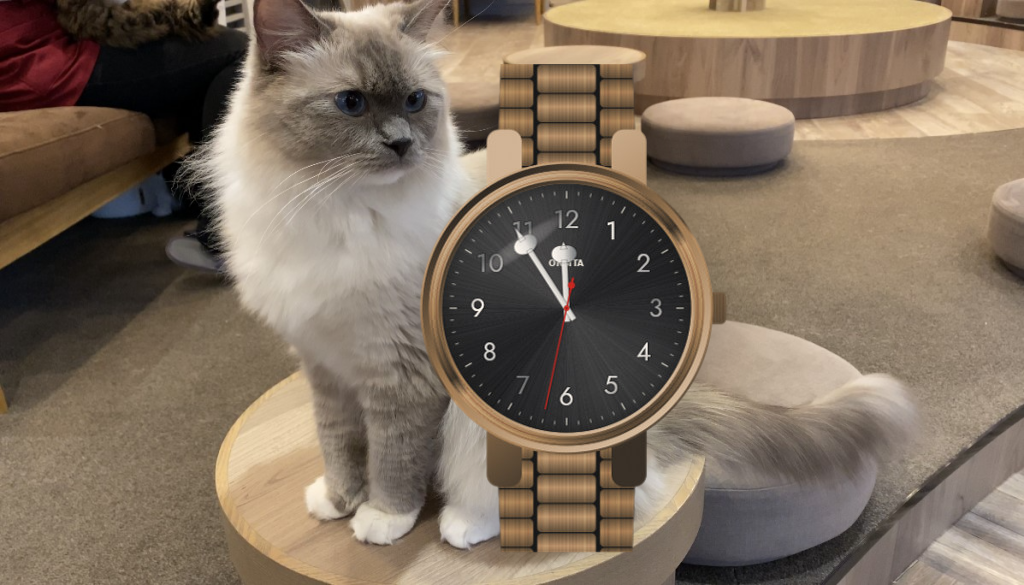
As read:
{"hour": 11, "minute": 54, "second": 32}
